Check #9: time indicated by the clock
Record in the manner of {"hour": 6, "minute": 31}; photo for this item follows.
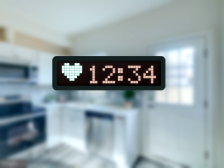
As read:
{"hour": 12, "minute": 34}
